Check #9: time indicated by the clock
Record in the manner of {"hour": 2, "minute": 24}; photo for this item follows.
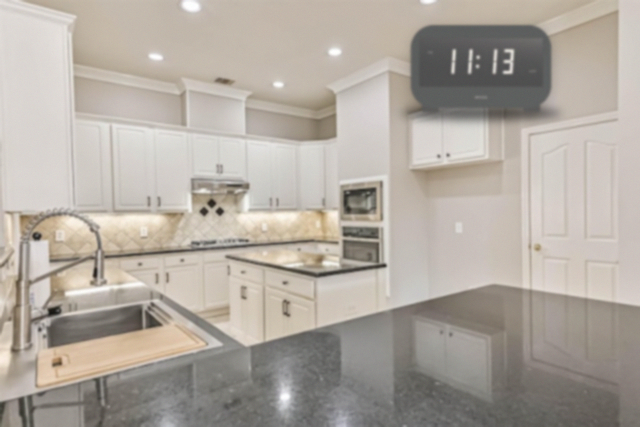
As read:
{"hour": 11, "minute": 13}
